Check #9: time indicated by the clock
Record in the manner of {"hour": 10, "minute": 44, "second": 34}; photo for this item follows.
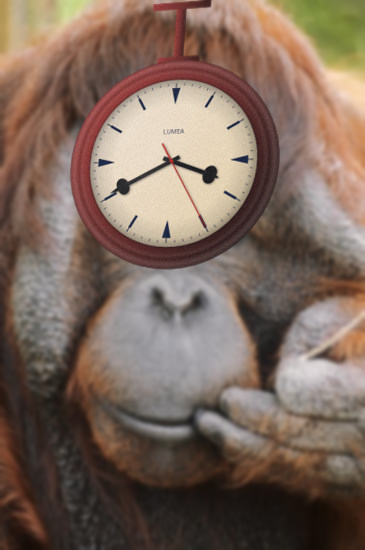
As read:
{"hour": 3, "minute": 40, "second": 25}
